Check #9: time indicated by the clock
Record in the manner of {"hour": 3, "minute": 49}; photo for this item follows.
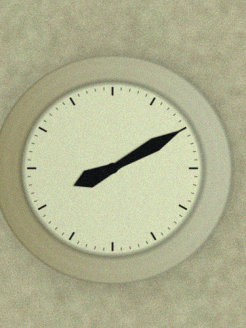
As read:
{"hour": 8, "minute": 10}
